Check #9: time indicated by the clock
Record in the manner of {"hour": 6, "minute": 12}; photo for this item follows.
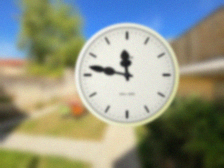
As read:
{"hour": 11, "minute": 47}
